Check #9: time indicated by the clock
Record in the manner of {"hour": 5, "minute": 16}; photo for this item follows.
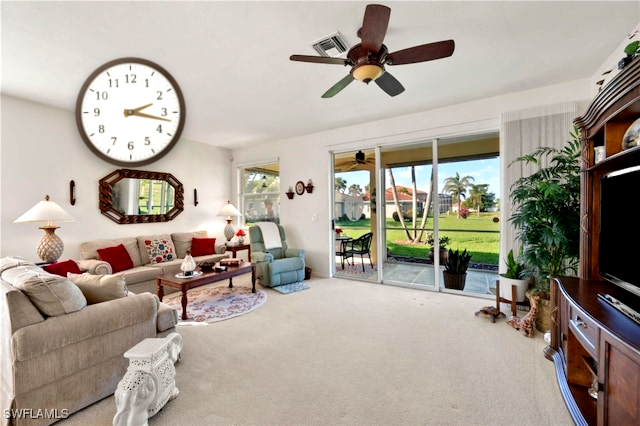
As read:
{"hour": 2, "minute": 17}
